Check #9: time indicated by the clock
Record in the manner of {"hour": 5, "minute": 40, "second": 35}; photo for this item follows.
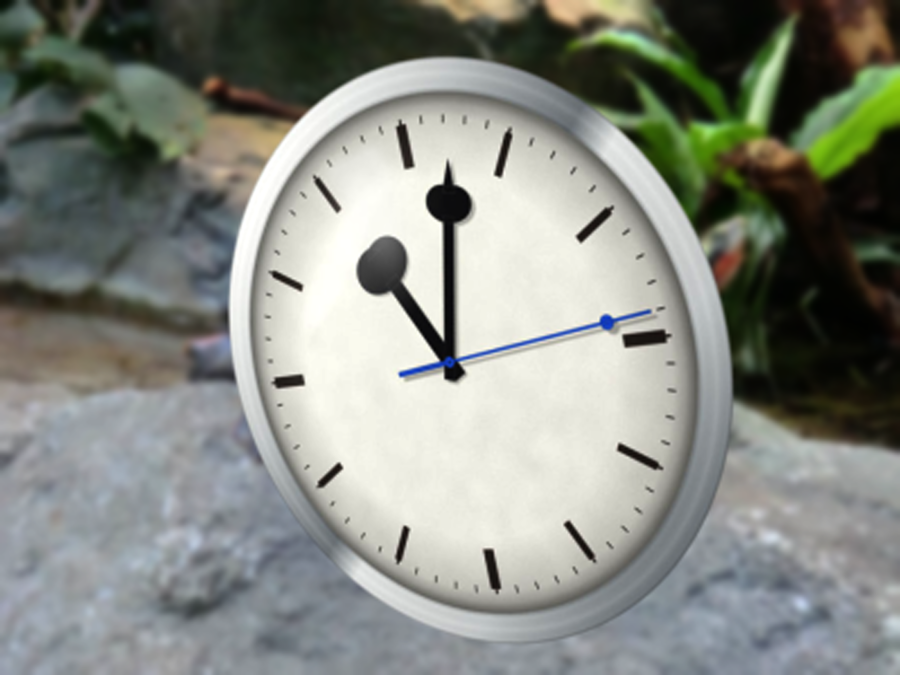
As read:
{"hour": 11, "minute": 2, "second": 14}
